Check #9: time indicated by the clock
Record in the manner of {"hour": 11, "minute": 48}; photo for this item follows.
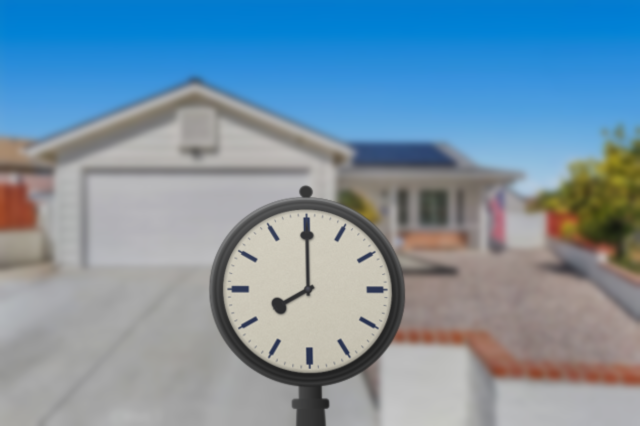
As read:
{"hour": 8, "minute": 0}
